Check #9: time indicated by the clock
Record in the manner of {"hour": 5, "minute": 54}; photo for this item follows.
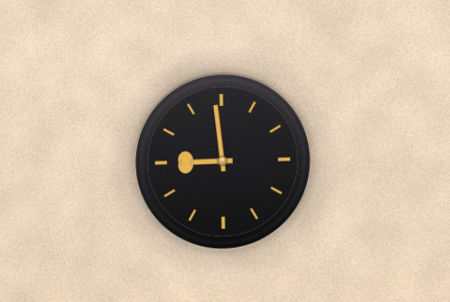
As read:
{"hour": 8, "minute": 59}
